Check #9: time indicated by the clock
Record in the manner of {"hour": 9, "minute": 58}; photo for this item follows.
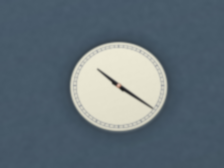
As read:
{"hour": 10, "minute": 21}
